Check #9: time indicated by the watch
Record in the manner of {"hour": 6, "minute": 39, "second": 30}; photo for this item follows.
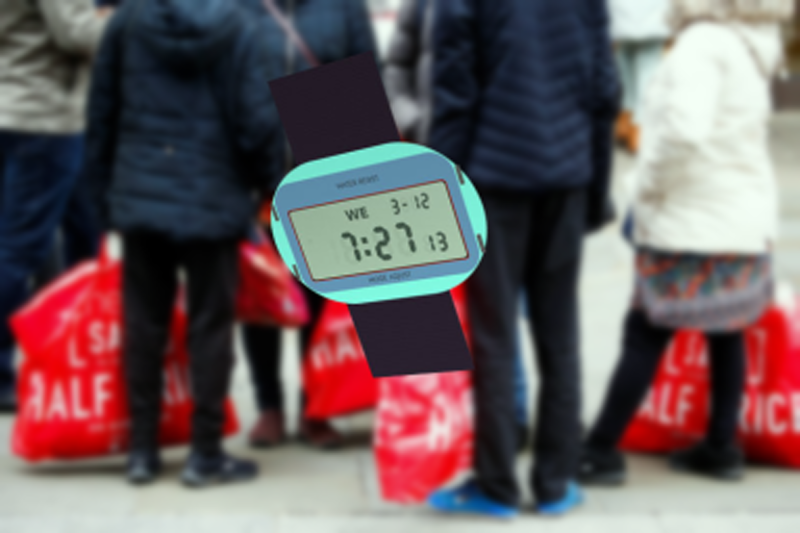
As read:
{"hour": 7, "minute": 27, "second": 13}
